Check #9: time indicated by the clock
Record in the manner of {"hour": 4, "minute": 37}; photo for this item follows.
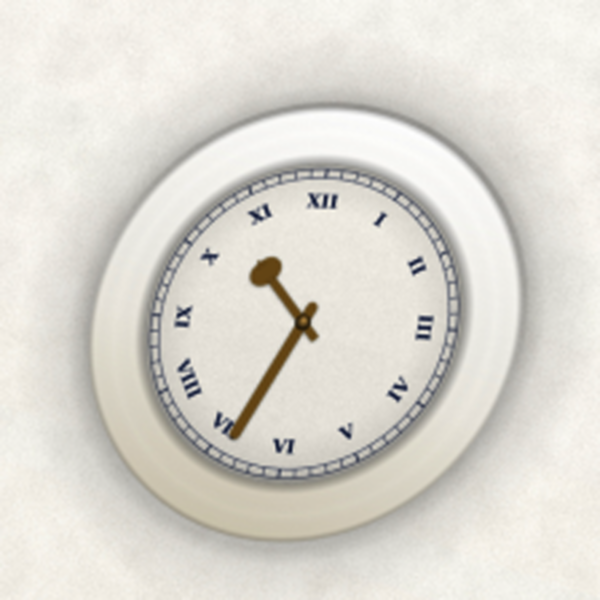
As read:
{"hour": 10, "minute": 34}
